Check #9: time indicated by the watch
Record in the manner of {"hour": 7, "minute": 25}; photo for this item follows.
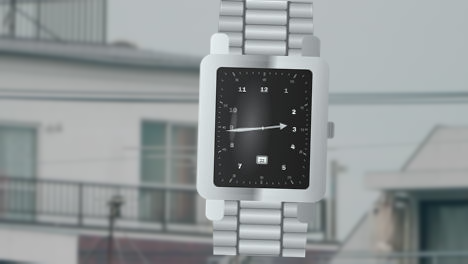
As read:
{"hour": 2, "minute": 44}
